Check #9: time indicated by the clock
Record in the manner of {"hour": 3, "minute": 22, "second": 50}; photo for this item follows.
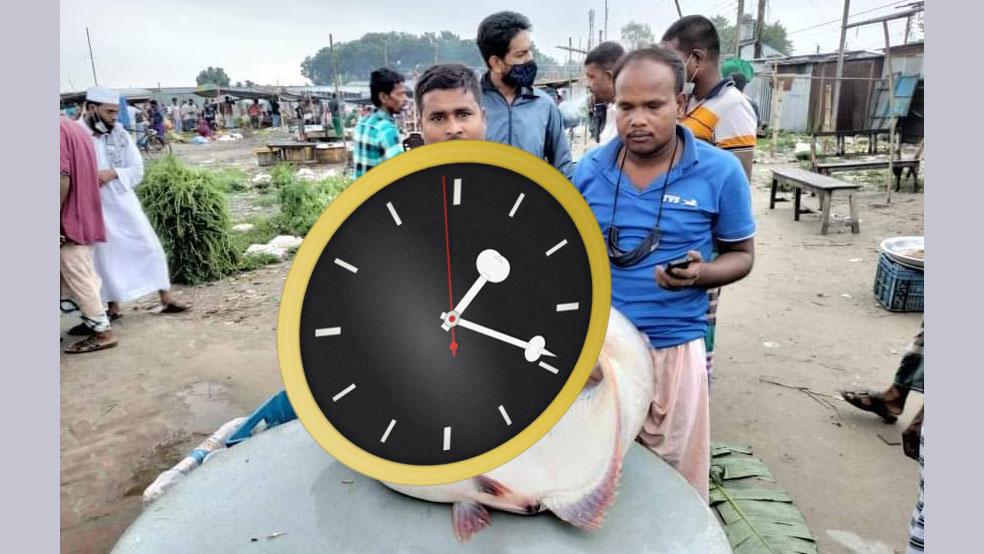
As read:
{"hour": 1, "minute": 18, "second": 59}
